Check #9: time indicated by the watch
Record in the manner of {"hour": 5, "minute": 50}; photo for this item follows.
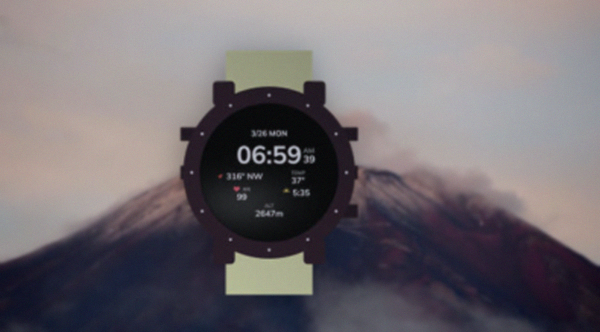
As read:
{"hour": 6, "minute": 59}
